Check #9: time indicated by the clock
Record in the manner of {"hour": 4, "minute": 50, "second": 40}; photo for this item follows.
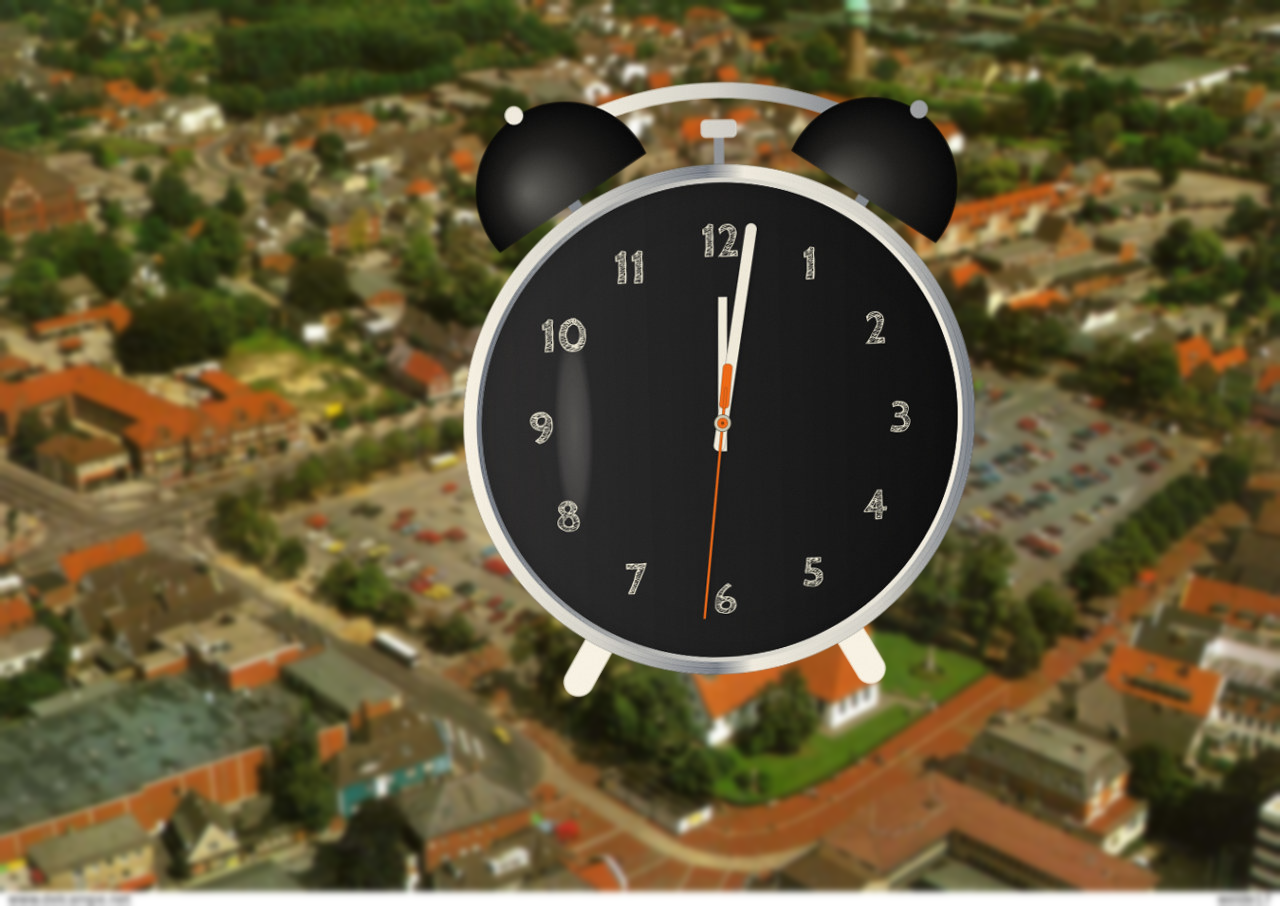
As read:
{"hour": 12, "minute": 1, "second": 31}
